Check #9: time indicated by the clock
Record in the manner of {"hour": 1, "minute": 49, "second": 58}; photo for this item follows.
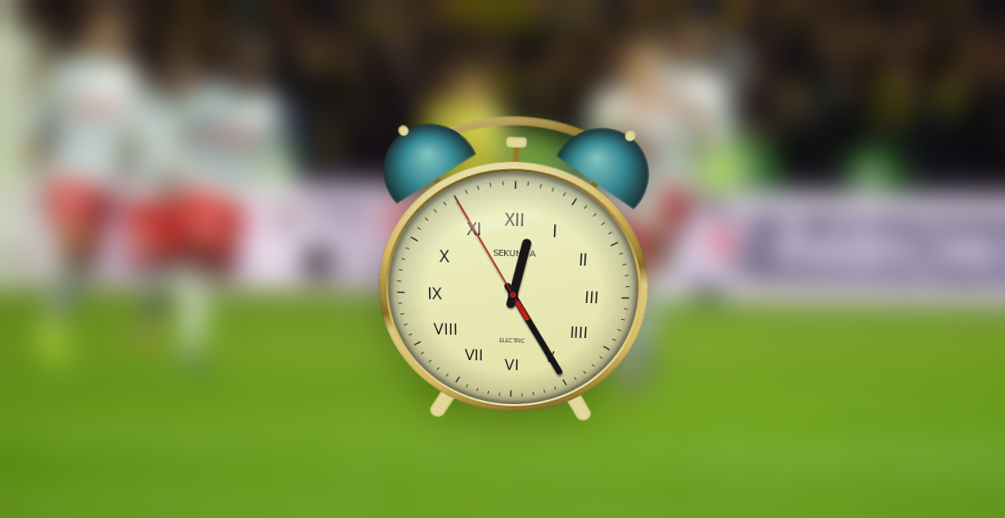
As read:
{"hour": 12, "minute": 24, "second": 55}
